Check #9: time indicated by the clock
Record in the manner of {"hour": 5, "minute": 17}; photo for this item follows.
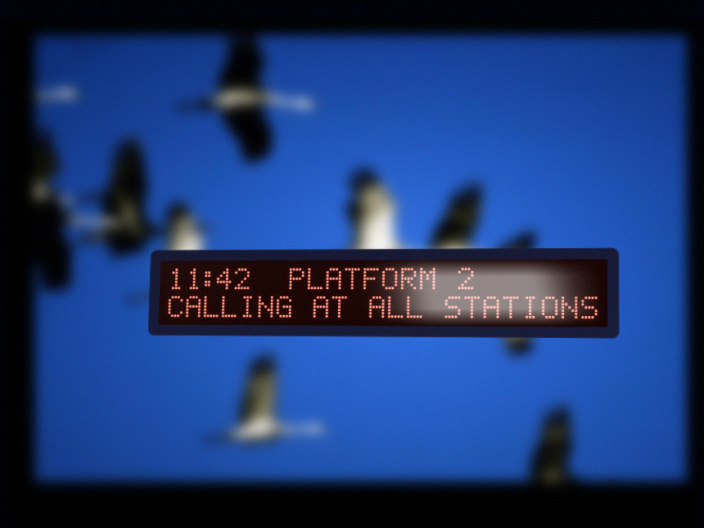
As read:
{"hour": 11, "minute": 42}
